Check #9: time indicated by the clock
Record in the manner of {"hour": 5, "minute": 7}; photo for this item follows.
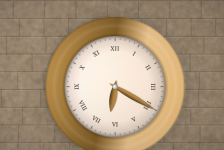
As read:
{"hour": 6, "minute": 20}
